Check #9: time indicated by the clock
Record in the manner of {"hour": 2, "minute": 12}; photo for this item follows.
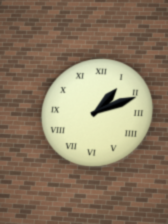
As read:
{"hour": 1, "minute": 11}
